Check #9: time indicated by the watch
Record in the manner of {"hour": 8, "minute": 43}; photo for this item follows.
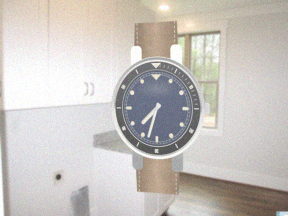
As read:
{"hour": 7, "minute": 33}
